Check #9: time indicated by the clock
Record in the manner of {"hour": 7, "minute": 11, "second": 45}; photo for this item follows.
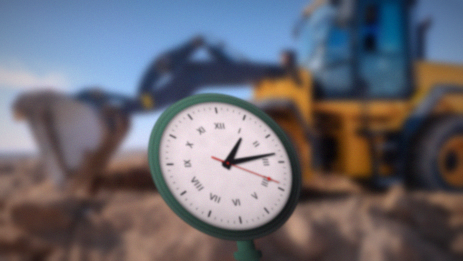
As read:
{"hour": 1, "minute": 13, "second": 19}
